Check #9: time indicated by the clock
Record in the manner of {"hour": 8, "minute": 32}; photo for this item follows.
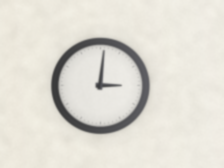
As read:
{"hour": 3, "minute": 1}
